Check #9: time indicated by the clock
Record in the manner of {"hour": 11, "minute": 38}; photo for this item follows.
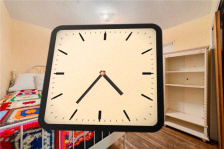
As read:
{"hour": 4, "minute": 36}
